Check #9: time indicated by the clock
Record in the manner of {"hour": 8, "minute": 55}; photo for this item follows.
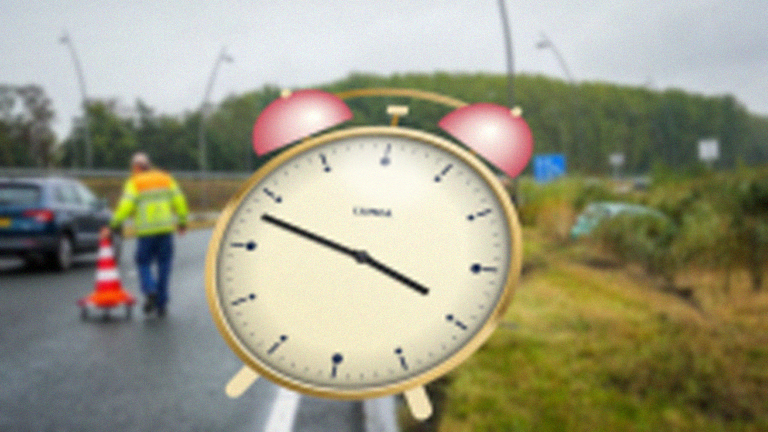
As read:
{"hour": 3, "minute": 48}
